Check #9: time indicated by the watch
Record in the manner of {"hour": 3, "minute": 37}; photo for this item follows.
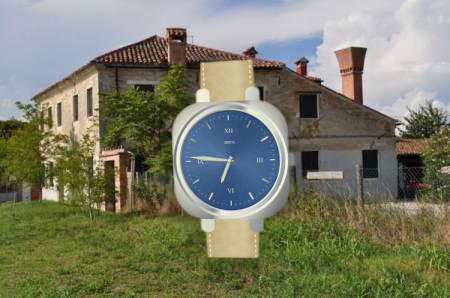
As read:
{"hour": 6, "minute": 46}
